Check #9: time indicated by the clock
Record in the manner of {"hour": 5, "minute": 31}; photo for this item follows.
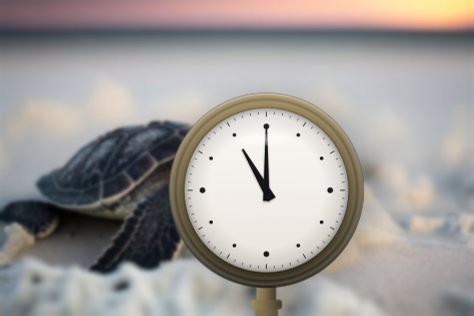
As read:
{"hour": 11, "minute": 0}
